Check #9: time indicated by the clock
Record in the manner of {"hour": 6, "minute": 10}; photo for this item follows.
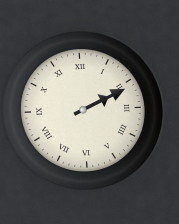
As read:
{"hour": 2, "minute": 11}
